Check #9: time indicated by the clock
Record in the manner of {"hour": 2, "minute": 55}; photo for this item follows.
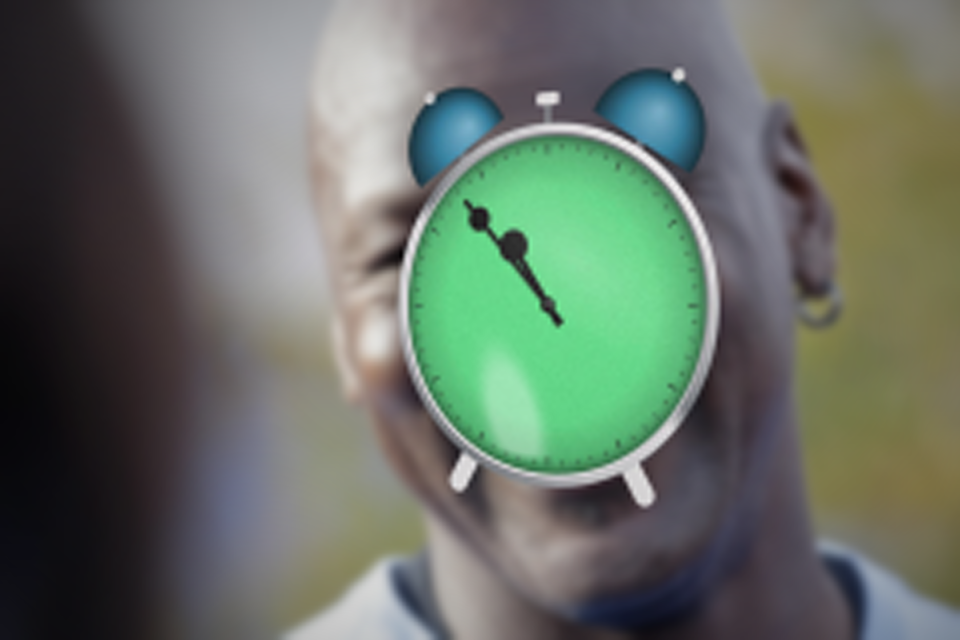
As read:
{"hour": 10, "minute": 53}
